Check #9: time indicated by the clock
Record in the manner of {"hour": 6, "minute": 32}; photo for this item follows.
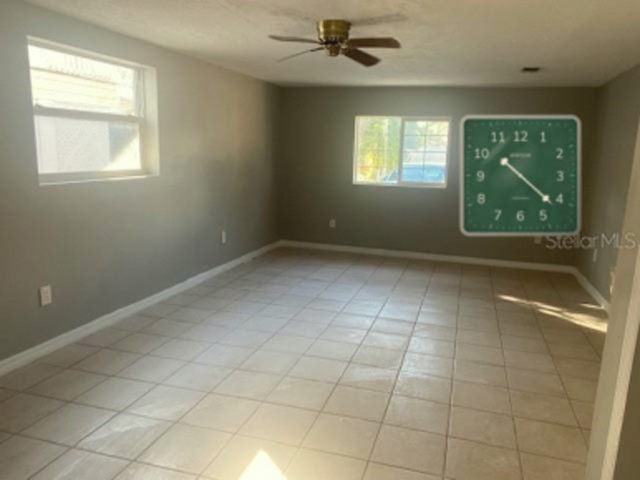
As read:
{"hour": 10, "minute": 22}
